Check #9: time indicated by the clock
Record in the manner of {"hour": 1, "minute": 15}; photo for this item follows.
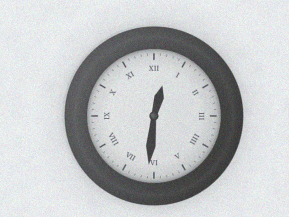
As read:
{"hour": 12, "minute": 31}
